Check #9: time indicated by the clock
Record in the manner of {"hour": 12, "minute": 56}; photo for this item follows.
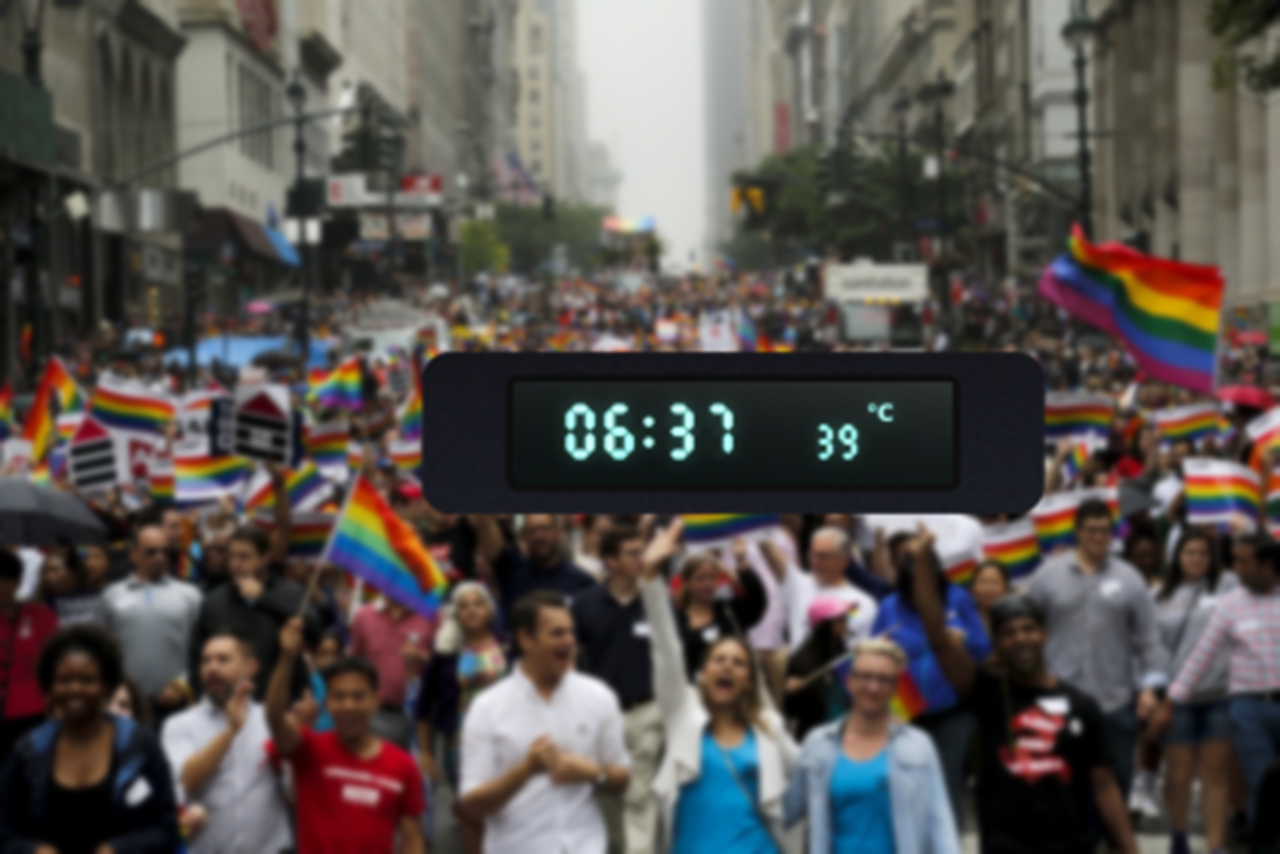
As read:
{"hour": 6, "minute": 37}
